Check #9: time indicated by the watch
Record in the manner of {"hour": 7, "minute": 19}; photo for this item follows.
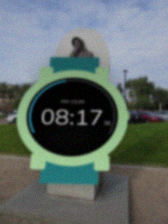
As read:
{"hour": 8, "minute": 17}
